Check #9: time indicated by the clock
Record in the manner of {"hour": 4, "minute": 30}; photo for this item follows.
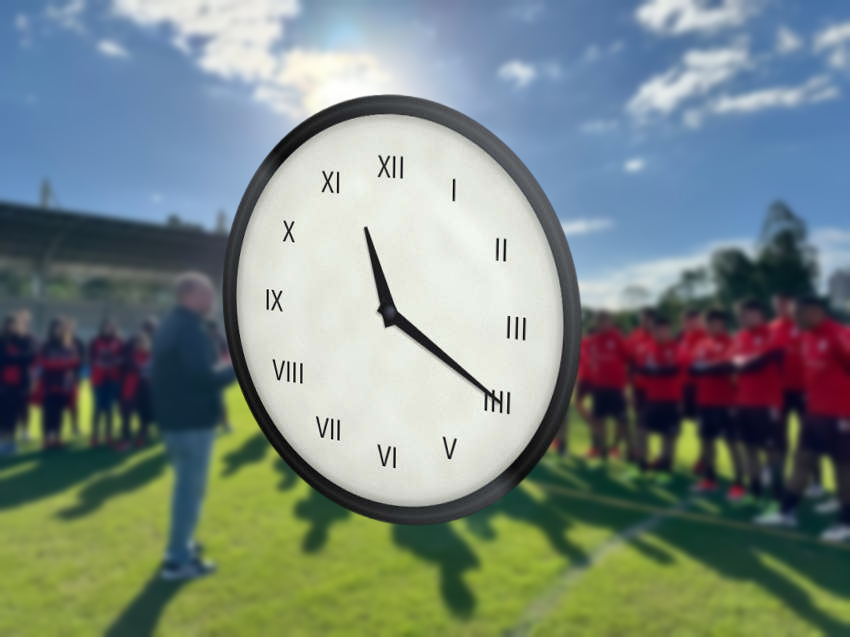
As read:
{"hour": 11, "minute": 20}
